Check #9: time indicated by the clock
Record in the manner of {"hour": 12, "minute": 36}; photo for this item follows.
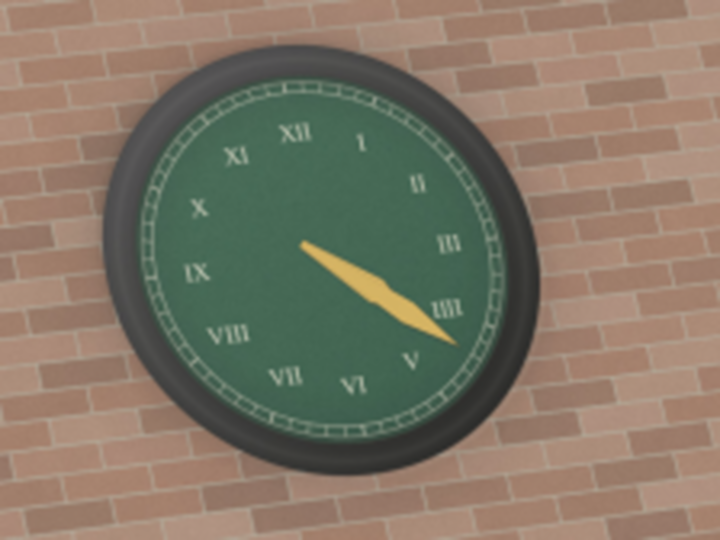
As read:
{"hour": 4, "minute": 22}
